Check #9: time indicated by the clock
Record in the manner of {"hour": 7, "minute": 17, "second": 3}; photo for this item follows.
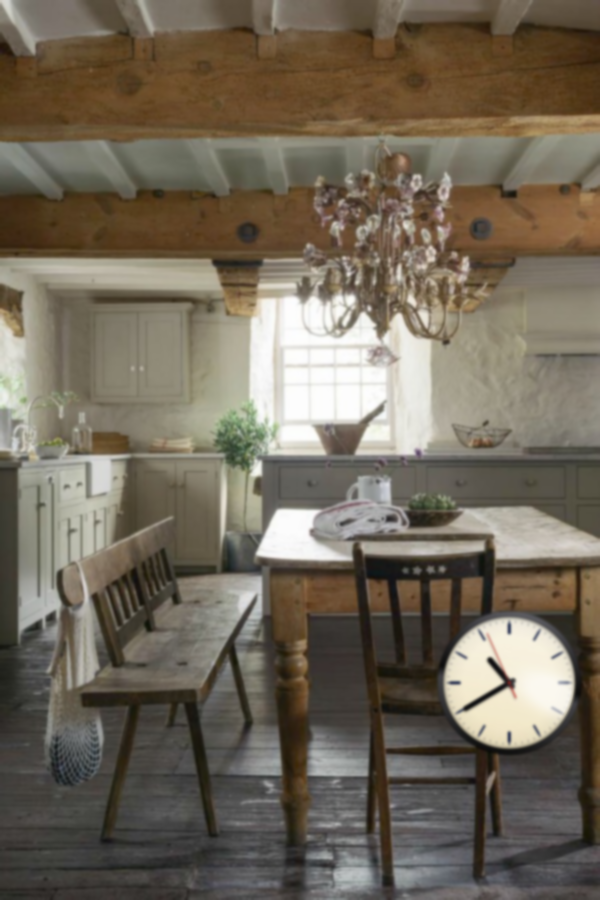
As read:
{"hour": 10, "minute": 39, "second": 56}
